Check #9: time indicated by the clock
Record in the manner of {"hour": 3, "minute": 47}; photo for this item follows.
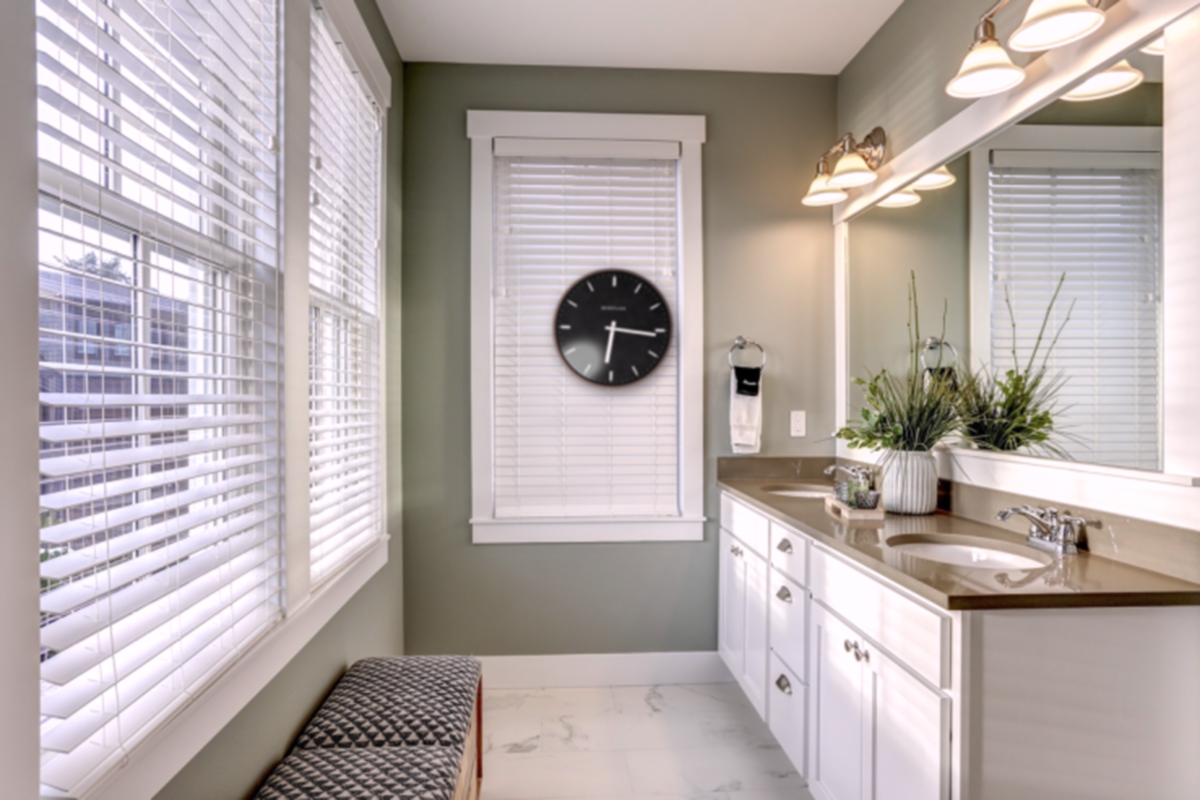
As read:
{"hour": 6, "minute": 16}
